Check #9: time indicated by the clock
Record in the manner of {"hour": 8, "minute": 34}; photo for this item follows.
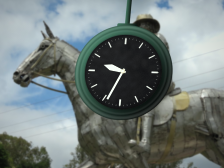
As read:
{"hour": 9, "minute": 34}
